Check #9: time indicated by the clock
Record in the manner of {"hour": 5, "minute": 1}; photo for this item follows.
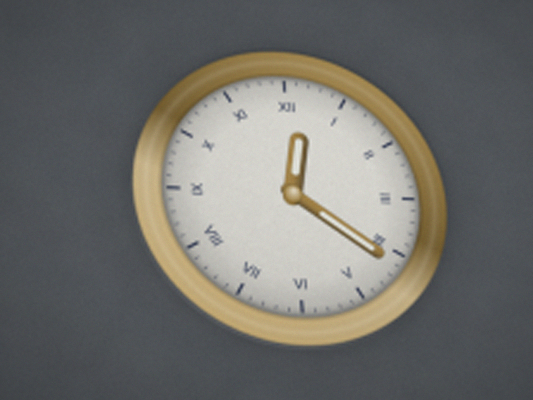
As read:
{"hour": 12, "minute": 21}
